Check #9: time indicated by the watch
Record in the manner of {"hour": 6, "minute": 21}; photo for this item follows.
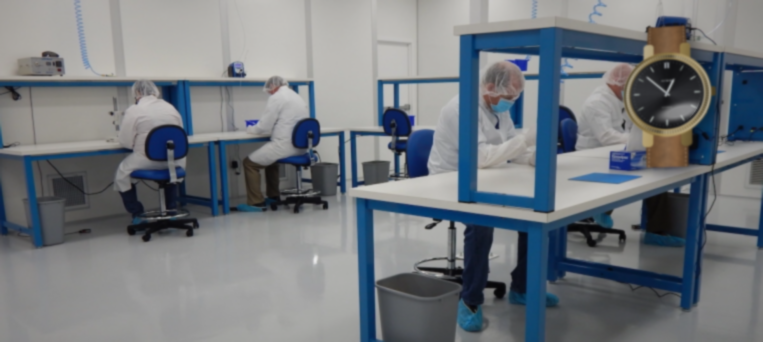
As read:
{"hour": 12, "minute": 52}
